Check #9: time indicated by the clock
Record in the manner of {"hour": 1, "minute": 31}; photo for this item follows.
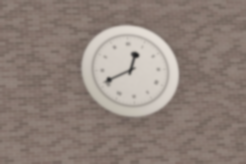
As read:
{"hour": 12, "minute": 41}
